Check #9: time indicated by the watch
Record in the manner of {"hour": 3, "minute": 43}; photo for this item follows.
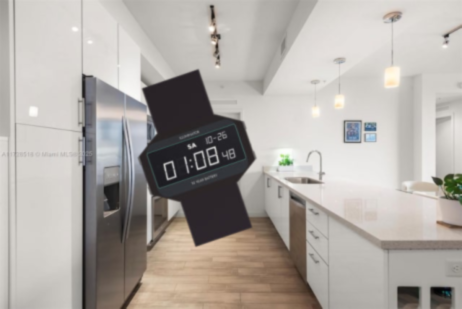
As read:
{"hour": 1, "minute": 8}
